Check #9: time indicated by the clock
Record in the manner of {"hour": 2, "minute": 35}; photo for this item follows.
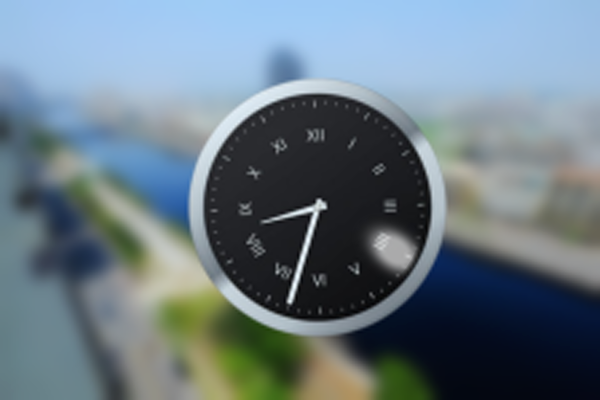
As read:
{"hour": 8, "minute": 33}
